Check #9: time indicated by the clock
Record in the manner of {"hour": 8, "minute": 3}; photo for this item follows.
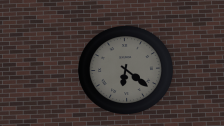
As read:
{"hour": 6, "minute": 22}
